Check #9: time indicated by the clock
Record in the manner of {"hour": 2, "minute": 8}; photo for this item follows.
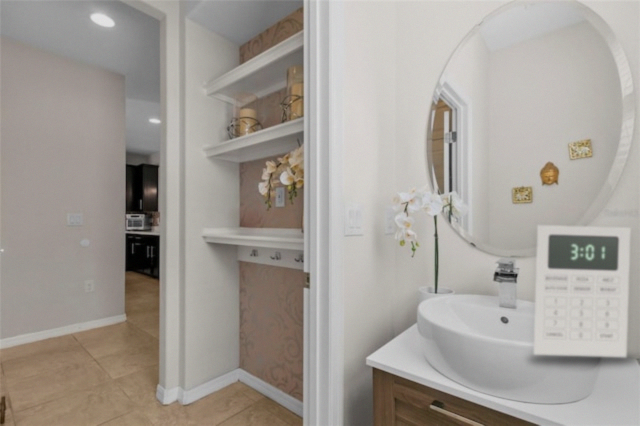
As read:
{"hour": 3, "minute": 1}
